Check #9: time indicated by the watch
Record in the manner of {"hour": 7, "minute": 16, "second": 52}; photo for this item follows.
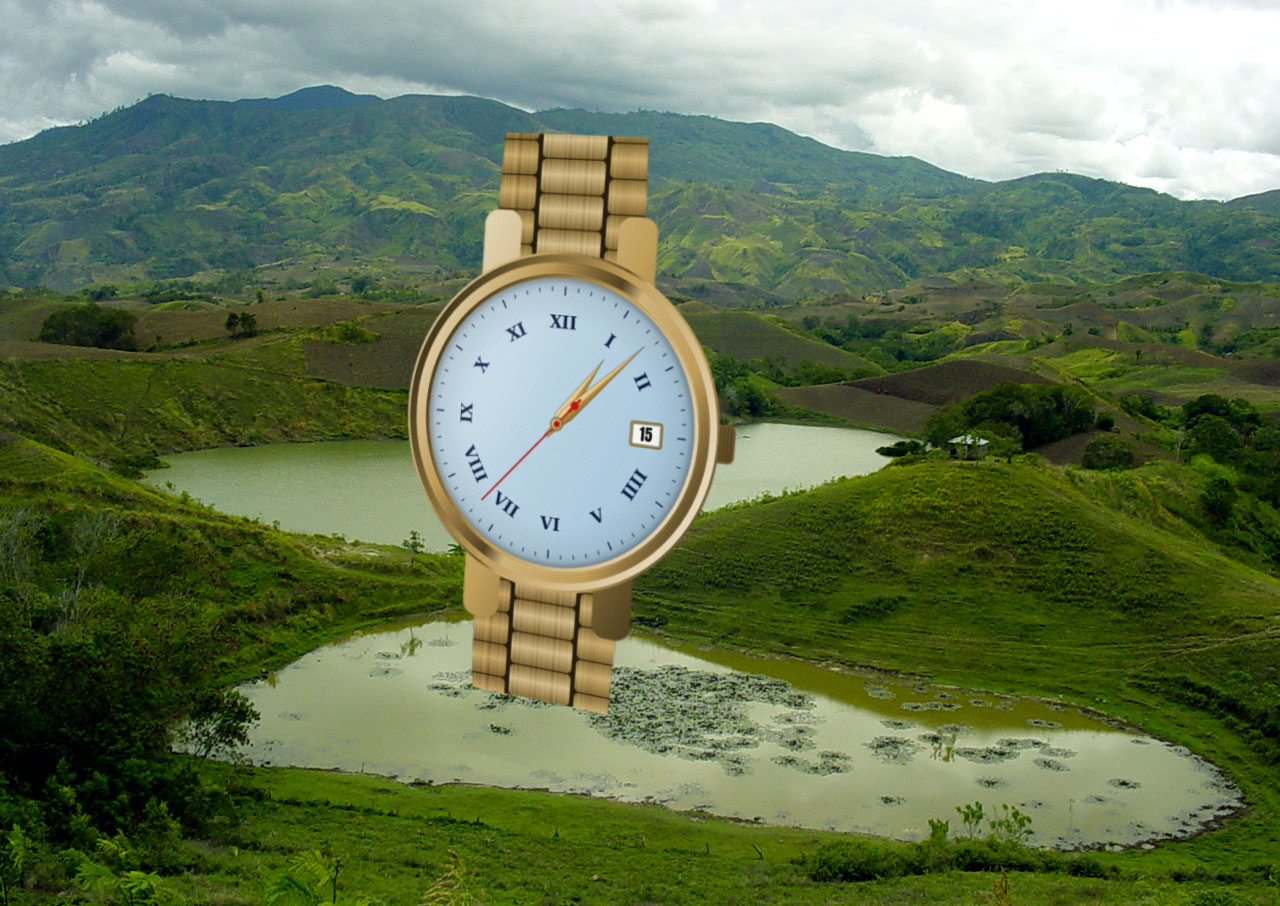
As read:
{"hour": 1, "minute": 7, "second": 37}
